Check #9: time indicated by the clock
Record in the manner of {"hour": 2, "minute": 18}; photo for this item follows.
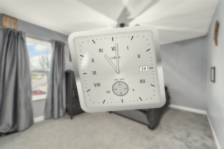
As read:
{"hour": 11, "minute": 1}
